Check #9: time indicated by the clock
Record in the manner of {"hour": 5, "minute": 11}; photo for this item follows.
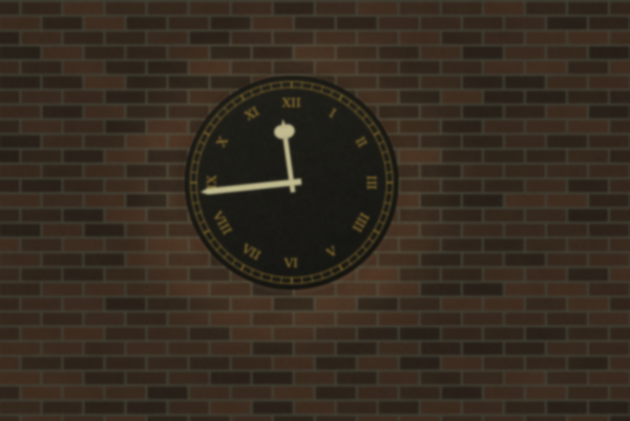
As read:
{"hour": 11, "minute": 44}
